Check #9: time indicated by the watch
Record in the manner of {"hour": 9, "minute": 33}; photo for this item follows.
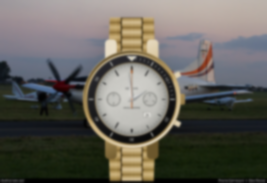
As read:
{"hour": 1, "minute": 59}
